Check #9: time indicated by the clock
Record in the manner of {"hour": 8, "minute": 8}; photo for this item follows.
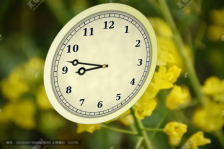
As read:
{"hour": 8, "minute": 47}
